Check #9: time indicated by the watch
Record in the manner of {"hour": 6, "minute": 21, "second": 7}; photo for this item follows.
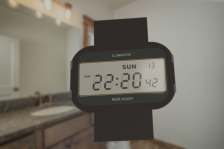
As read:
{"hour": 22, "minute": 20, "second": 42}
